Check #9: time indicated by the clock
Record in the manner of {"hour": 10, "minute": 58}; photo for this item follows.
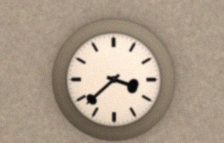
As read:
{"hour": 3, "minute": 38}
